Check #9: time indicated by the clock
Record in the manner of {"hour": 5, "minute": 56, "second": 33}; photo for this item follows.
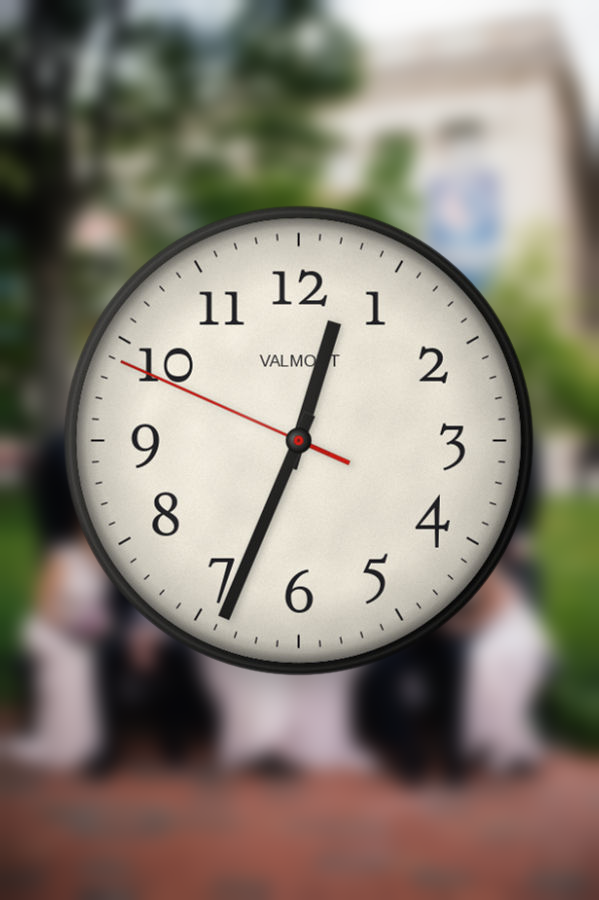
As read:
{"hour": 12, "minute": 33, "second": 49}
